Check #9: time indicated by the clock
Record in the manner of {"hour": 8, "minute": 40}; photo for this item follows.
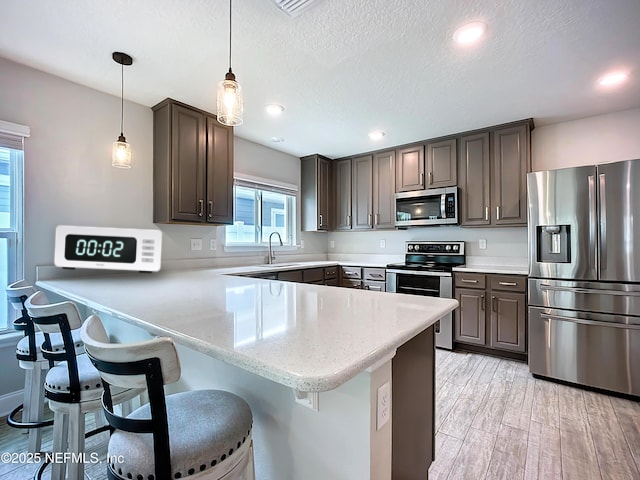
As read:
{"hour": 0, "minute": 2}
